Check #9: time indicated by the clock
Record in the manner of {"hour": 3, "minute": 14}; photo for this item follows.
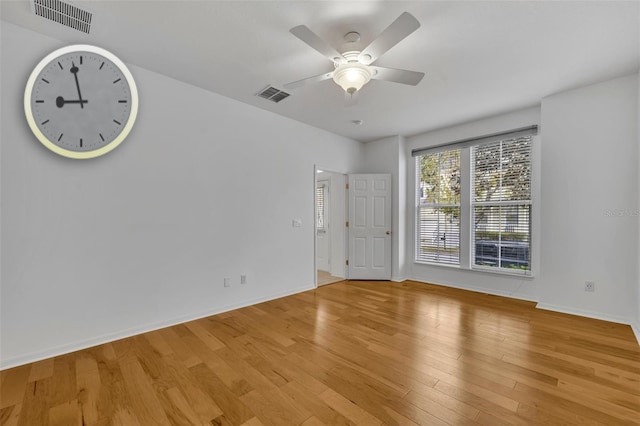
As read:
{"hour": 8, "minute": 58}
